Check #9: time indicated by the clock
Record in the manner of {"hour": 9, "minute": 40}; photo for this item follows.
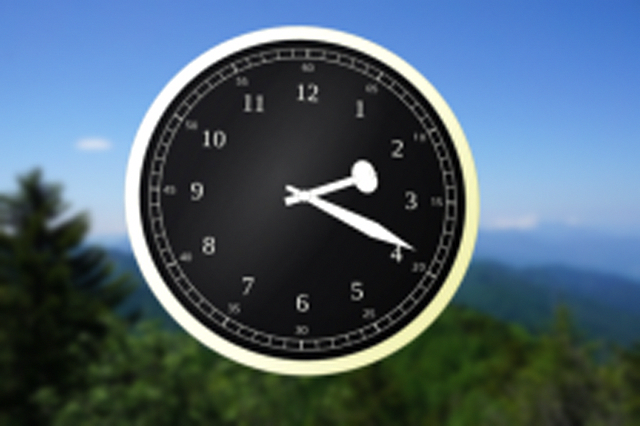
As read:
{"hour": 2, "minute": 19}
